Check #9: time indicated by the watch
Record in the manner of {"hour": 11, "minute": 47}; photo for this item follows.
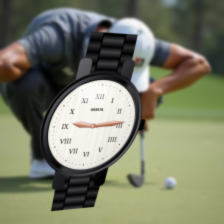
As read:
{"hour": 9, "minute": 14}
